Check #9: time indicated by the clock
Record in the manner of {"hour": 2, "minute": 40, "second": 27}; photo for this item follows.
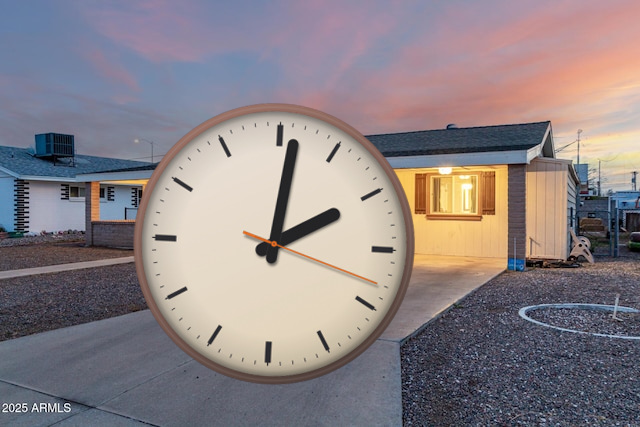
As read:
{"hour": 2, "minute": 1, "second": 18}
